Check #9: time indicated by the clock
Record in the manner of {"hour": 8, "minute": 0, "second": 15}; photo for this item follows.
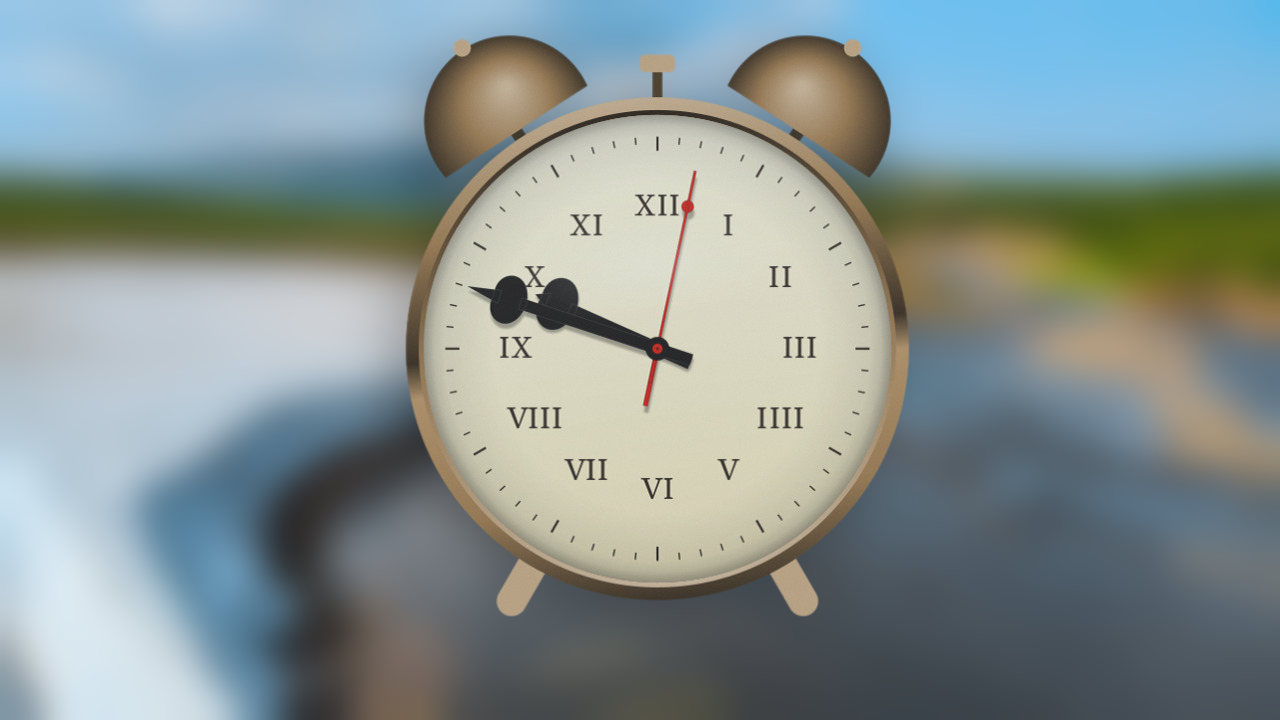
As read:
{"hour": 9, "minute": 48, "second": 2}
